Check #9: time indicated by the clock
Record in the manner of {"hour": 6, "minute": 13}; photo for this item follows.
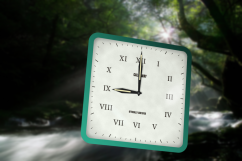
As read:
{"hour": 9, "minute": 0}
